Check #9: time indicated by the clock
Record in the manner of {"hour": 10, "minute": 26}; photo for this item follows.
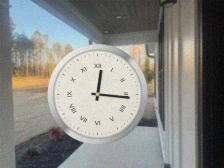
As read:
{"hour": 12, "minute": 16}
